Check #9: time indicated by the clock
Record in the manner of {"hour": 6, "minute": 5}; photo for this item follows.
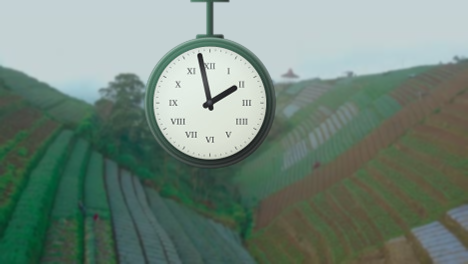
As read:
{"hour": 1, "minute": 58}
